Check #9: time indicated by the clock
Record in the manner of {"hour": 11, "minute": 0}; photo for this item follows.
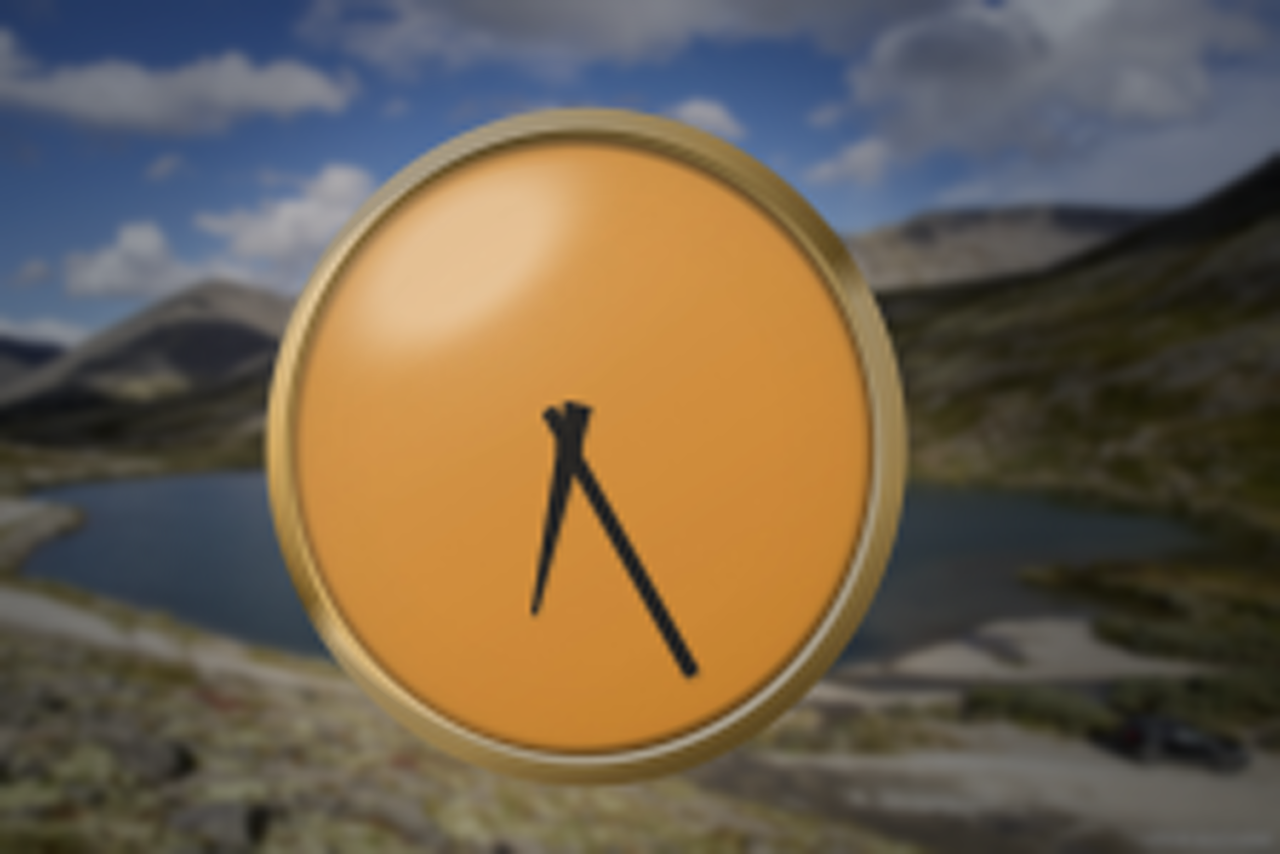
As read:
{"hour": 6, "minute": 25}
